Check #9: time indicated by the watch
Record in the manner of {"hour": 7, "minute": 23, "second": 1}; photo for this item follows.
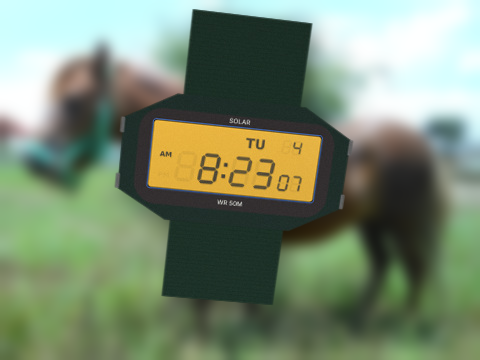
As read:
{"hour": 8, "minute": 23, "second": 7}
